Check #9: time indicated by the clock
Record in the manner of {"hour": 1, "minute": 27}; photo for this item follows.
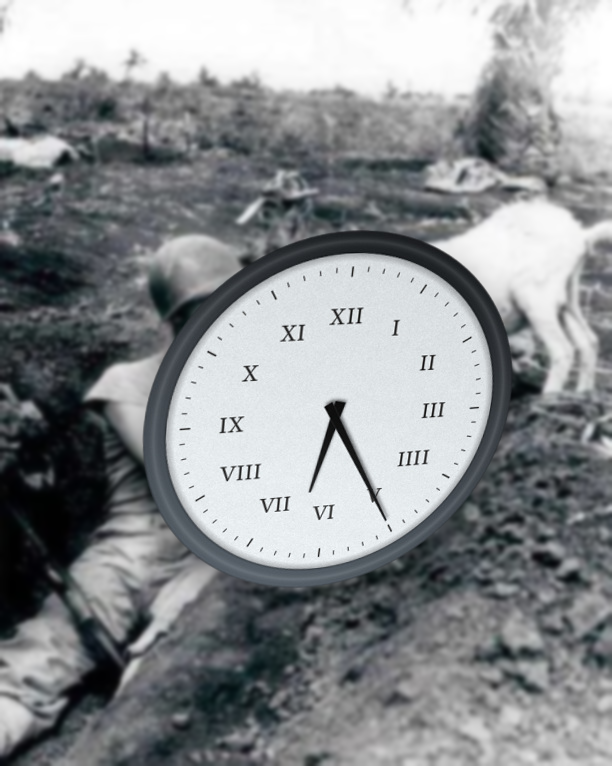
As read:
{"hour": 6, "minute": 25}
